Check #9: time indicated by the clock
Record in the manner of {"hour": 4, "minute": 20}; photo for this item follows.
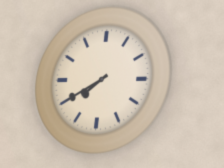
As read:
{"hour": 7, "minute": 40}
